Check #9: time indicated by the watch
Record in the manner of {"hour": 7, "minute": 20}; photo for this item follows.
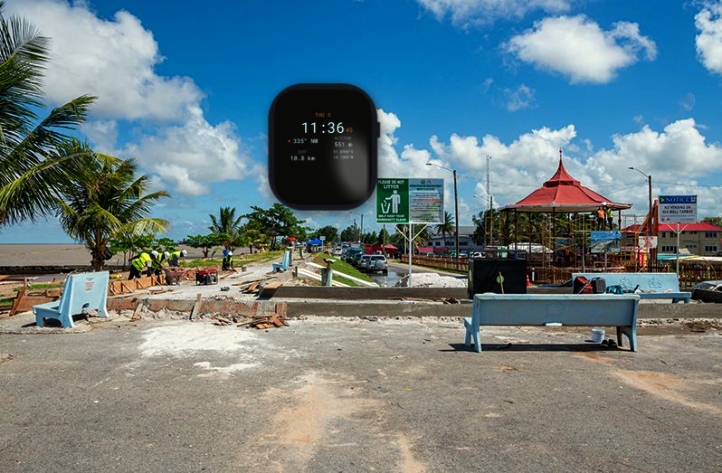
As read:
{"hour": 11, "minute": 36}
